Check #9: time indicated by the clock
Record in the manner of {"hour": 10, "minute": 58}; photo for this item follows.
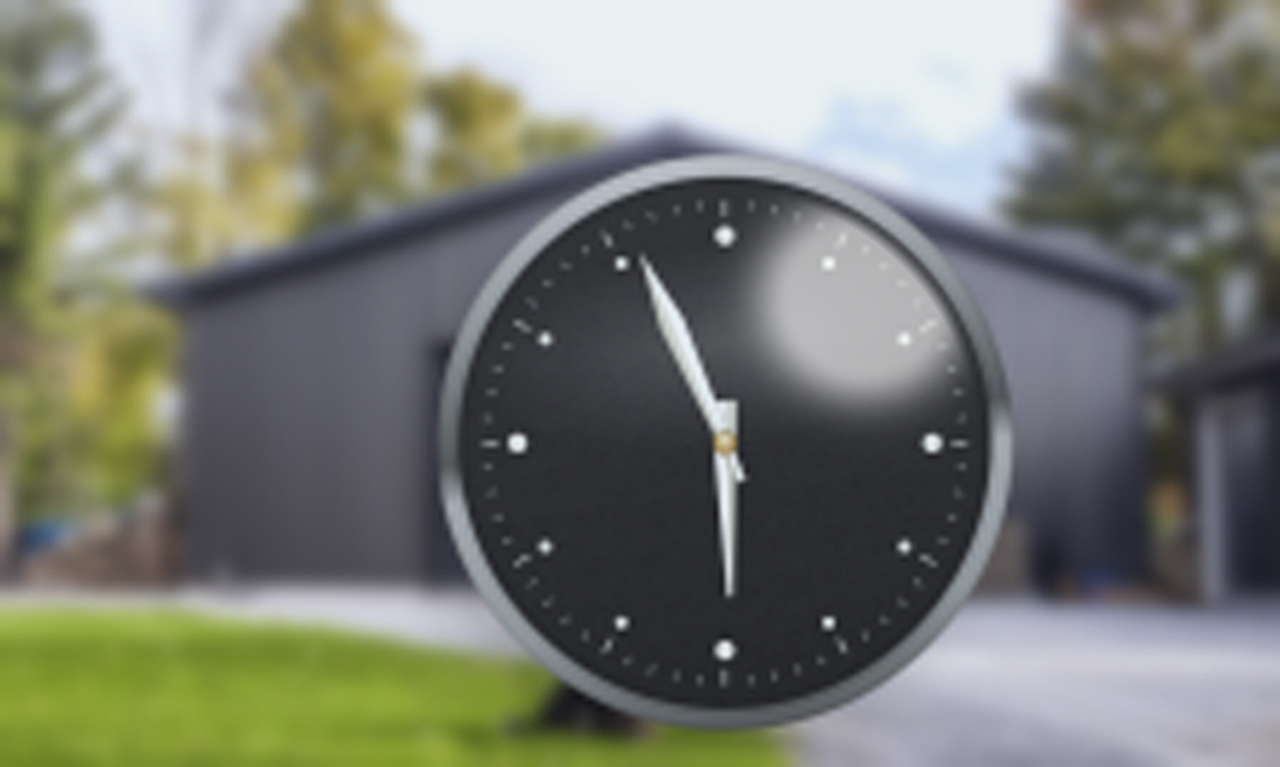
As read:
{"hour": 5, "minute": 56}
